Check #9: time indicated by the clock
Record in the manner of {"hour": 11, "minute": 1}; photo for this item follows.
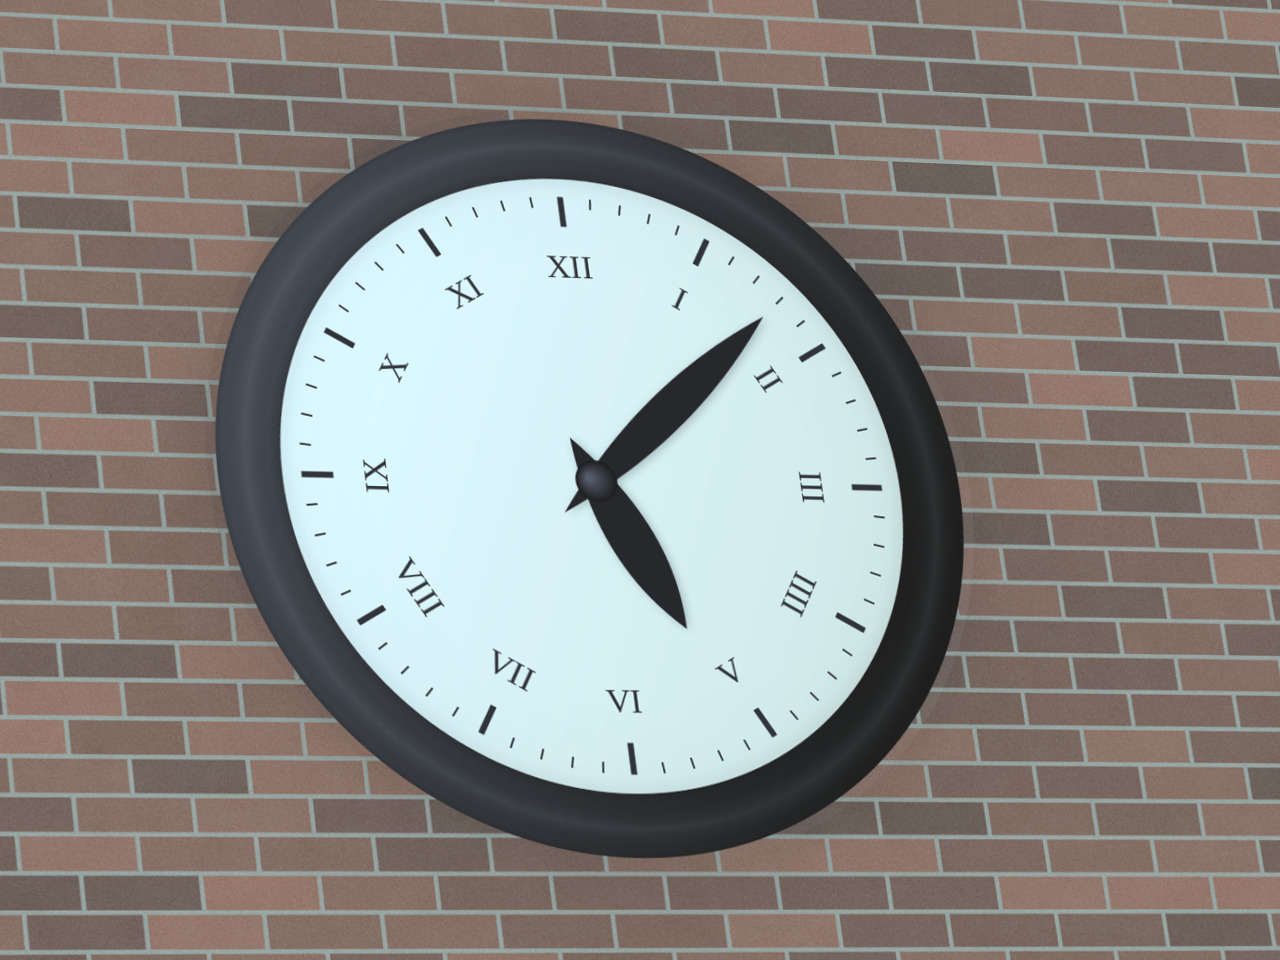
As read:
{"hour": 5, "minute": 8}
